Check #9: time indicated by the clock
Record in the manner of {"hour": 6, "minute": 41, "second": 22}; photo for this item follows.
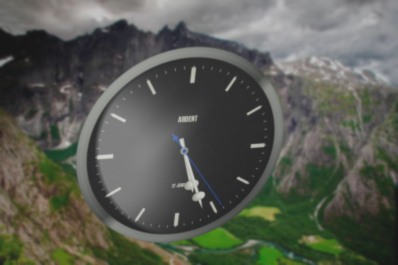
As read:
{"hour": 5, "minute": 26, "second": 24}
